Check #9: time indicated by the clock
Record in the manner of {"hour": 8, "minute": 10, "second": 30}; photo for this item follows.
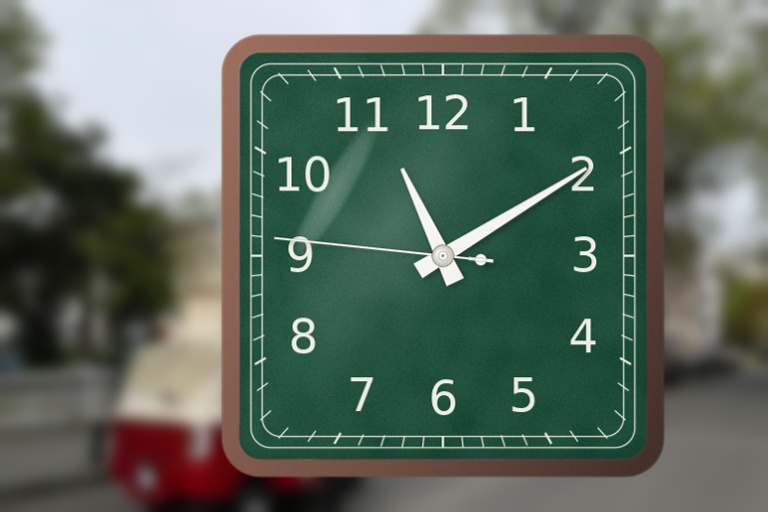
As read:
{"hour": 11, "minute": 9, "second": 46}
